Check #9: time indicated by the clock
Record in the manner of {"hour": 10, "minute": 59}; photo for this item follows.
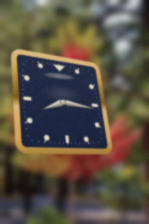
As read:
{"hour": 8, "minute": 16}
